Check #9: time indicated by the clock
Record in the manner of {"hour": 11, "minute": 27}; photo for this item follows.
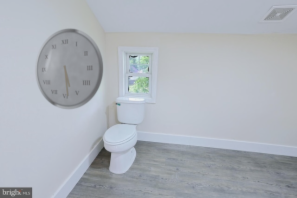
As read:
{"hour": 5, "minute": 29}
